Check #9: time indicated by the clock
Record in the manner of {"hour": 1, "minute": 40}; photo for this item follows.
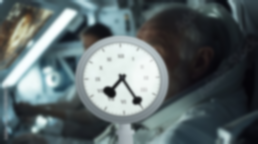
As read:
{"hour": 7, "minute": 25}
